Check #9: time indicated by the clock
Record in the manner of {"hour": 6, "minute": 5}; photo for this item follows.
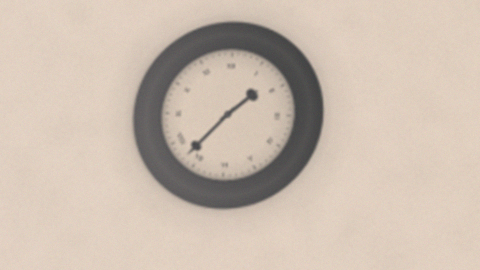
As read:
{"hour": 1, "minute": 37}
